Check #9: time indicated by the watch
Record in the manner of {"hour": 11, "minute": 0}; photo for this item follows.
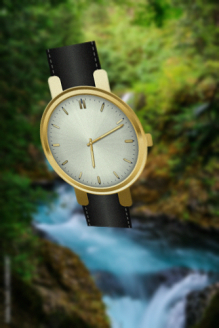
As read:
{"hour": 6, "minute": 11}
